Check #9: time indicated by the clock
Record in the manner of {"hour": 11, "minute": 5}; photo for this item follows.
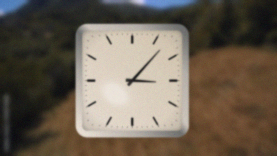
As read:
{"hour": 3, "minute": 7}
